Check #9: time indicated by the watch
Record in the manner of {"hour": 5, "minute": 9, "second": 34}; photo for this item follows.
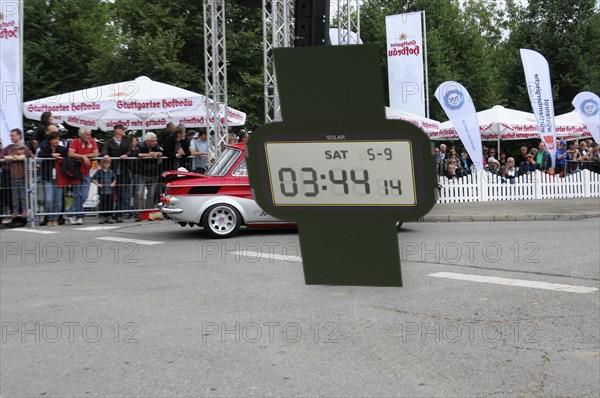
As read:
{"hour": 3, "minute": 44, "second": 14}
